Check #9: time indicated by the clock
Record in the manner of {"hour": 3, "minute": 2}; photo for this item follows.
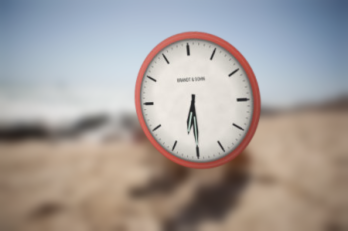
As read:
{"hour": 6, "minute": 30}
